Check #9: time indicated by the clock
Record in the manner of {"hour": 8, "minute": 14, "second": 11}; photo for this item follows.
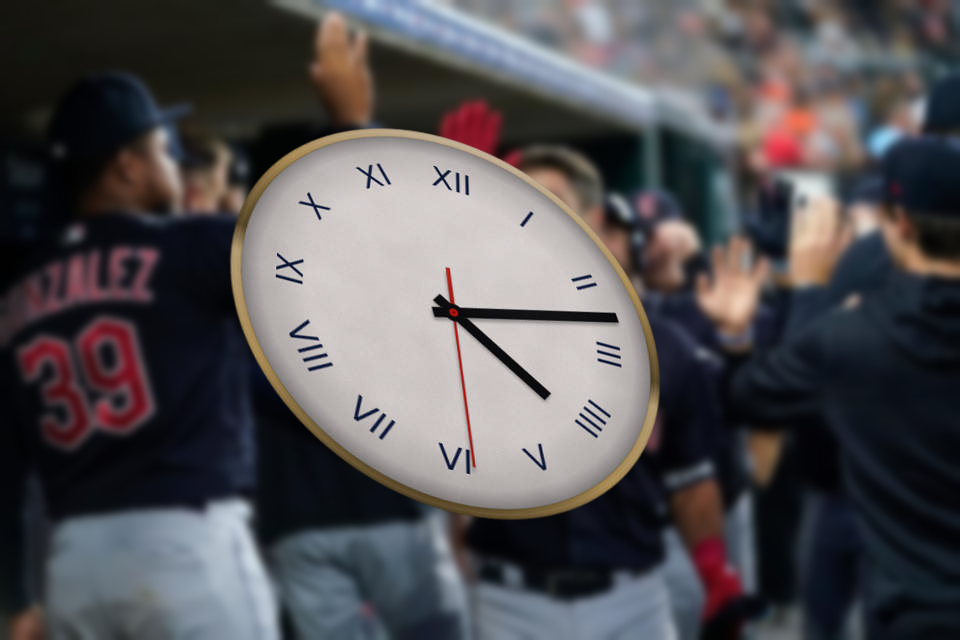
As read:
{"hour": 4, "minute": 12, "second": 29}
